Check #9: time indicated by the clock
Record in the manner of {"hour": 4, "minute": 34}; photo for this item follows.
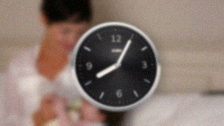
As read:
{"hour": 8, "minute": 5}
